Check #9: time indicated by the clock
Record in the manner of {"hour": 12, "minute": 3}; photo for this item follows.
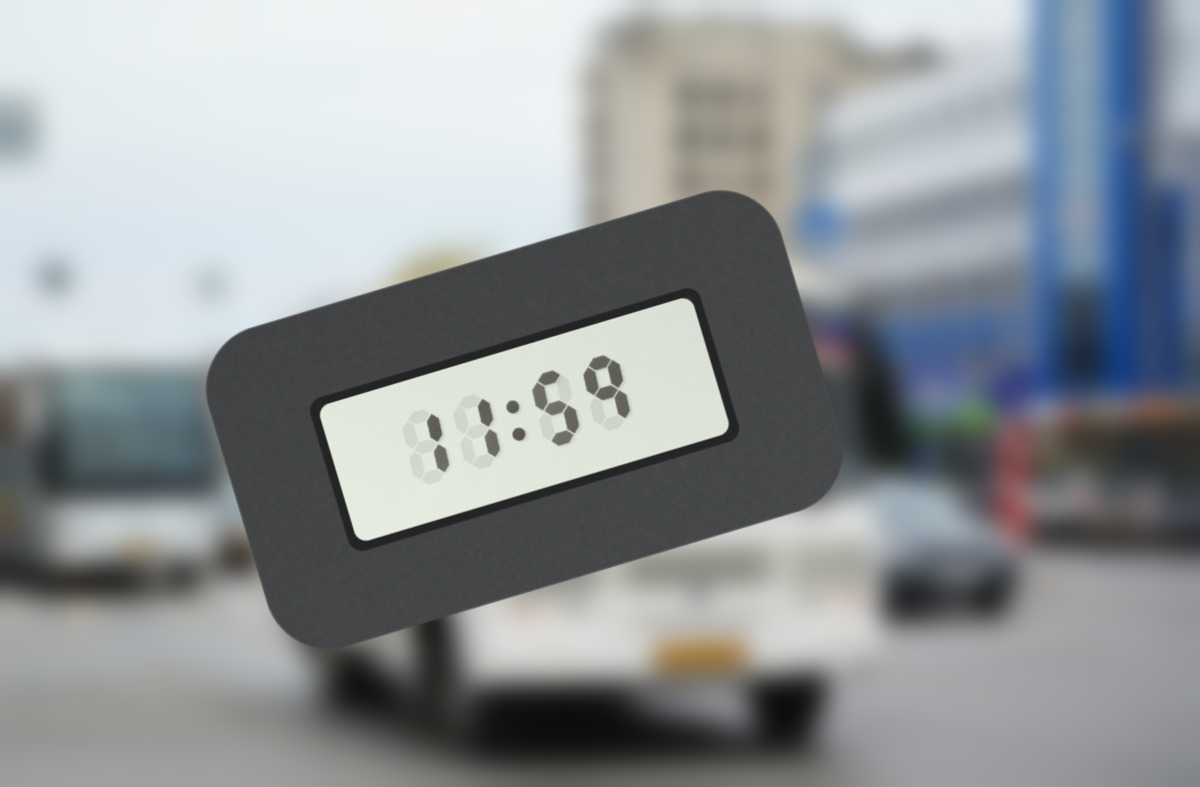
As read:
{"hour": 11, "minute": 59}
